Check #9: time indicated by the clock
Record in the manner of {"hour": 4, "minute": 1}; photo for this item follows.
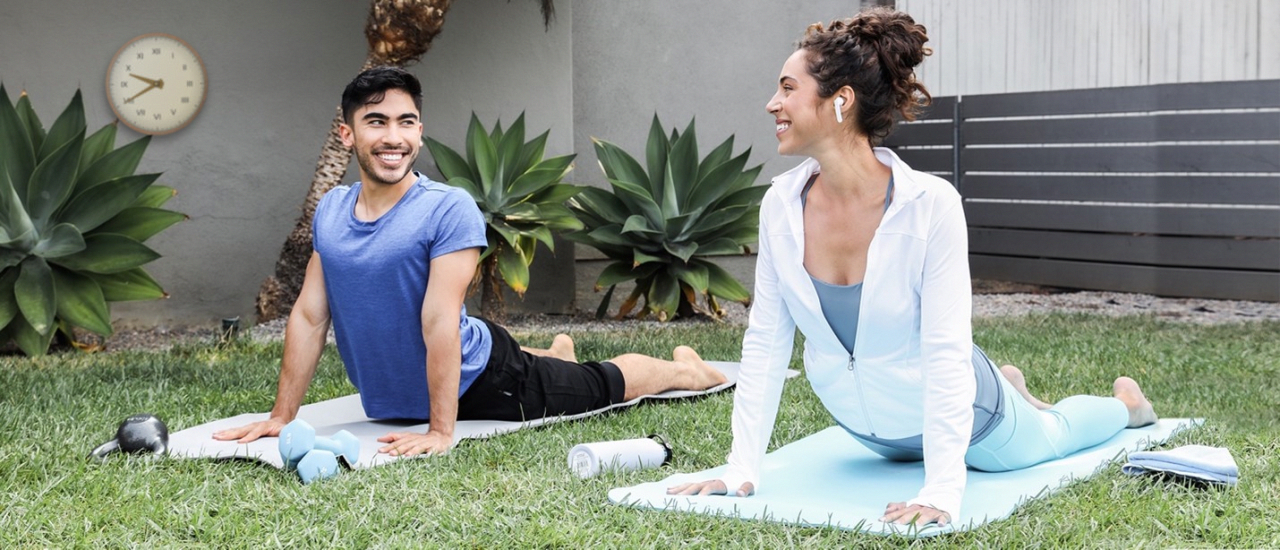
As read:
{"hour": 9, "minute": 40}
